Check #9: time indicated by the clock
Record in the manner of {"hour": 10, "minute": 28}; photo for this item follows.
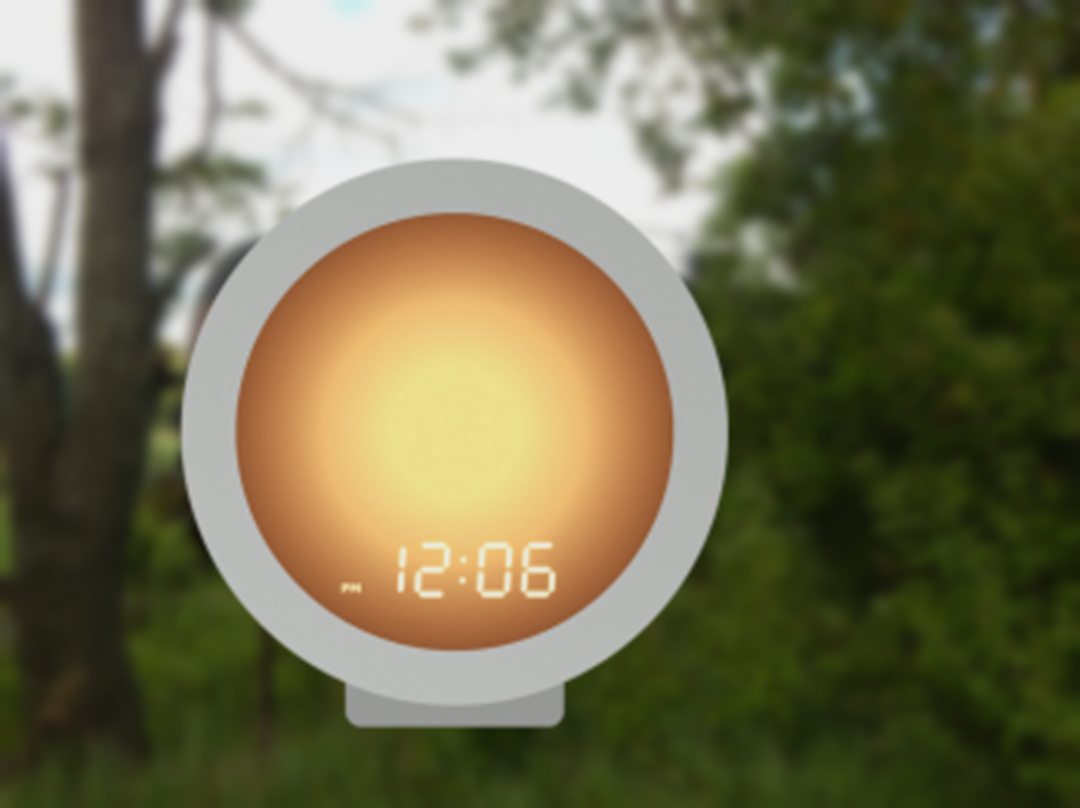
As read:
{"hour": 12, "minute": 6}
